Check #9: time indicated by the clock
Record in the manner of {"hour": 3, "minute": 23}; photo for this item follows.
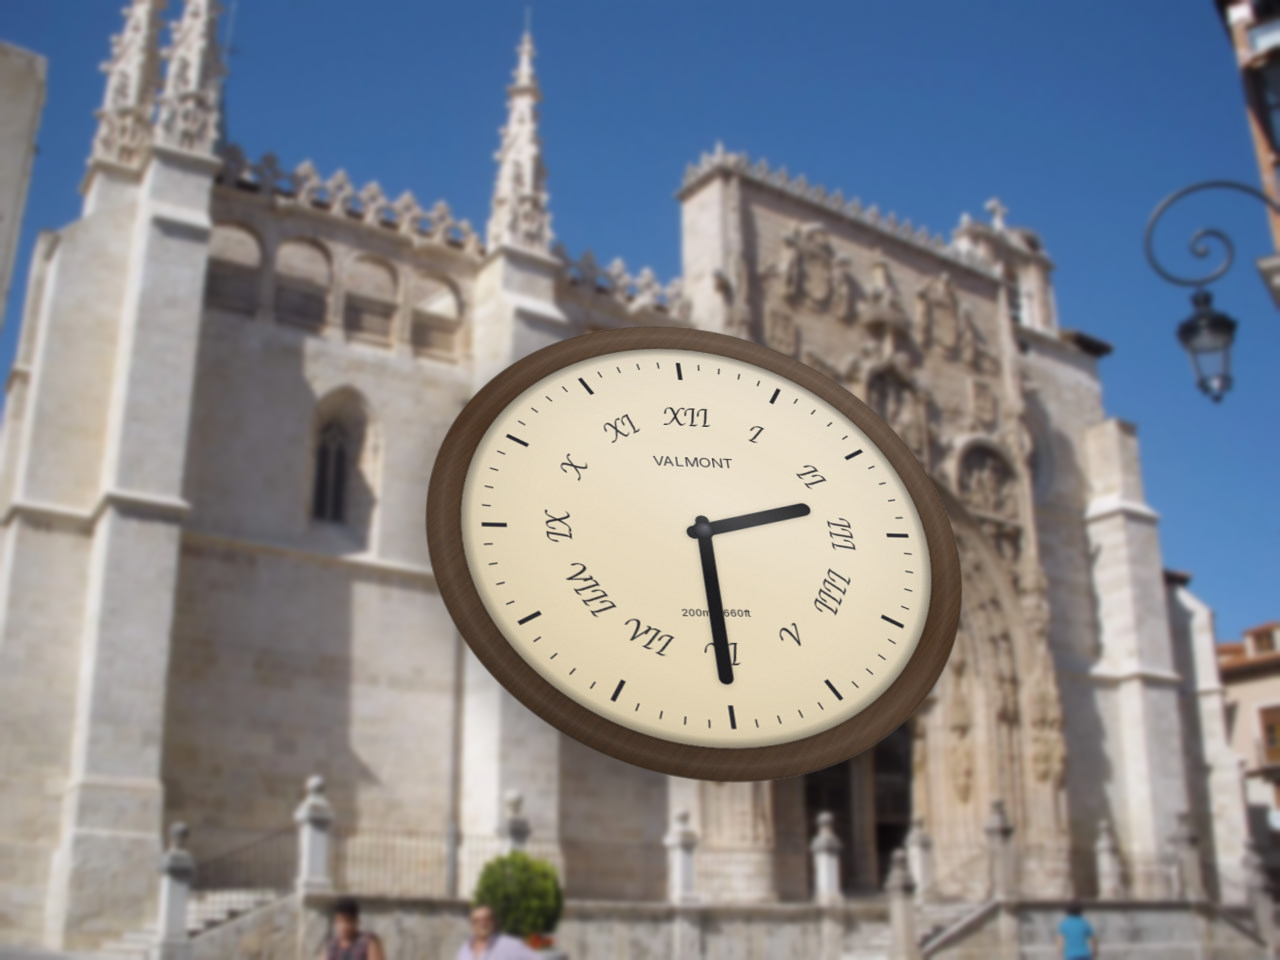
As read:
{"hour": 2, "minute": 30}
